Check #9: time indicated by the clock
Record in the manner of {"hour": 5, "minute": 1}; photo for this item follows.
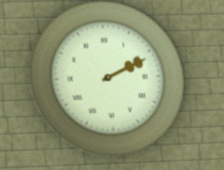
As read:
{"hour": 2, "minute": 11}
